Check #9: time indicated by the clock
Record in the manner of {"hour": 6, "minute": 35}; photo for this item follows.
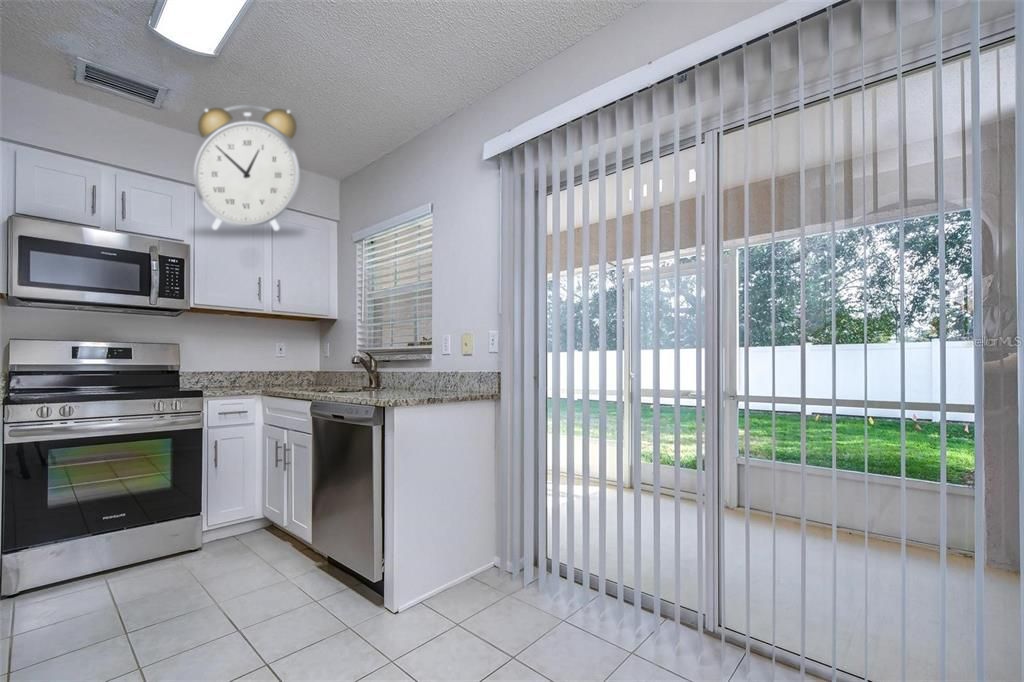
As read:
{"hour": 12, "minute": 52}
